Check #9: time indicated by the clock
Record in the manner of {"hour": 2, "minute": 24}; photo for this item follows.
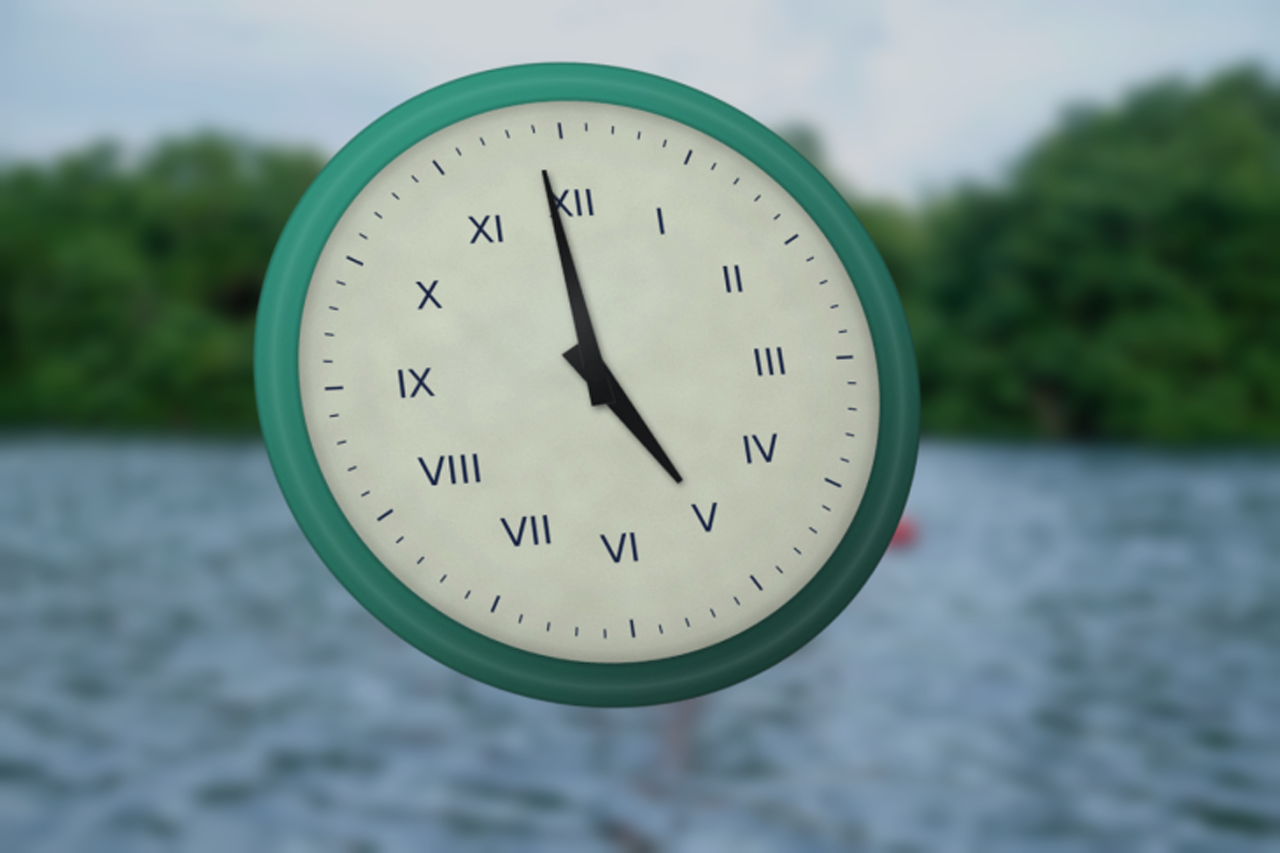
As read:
{"hour": 4, "minute": 59}
